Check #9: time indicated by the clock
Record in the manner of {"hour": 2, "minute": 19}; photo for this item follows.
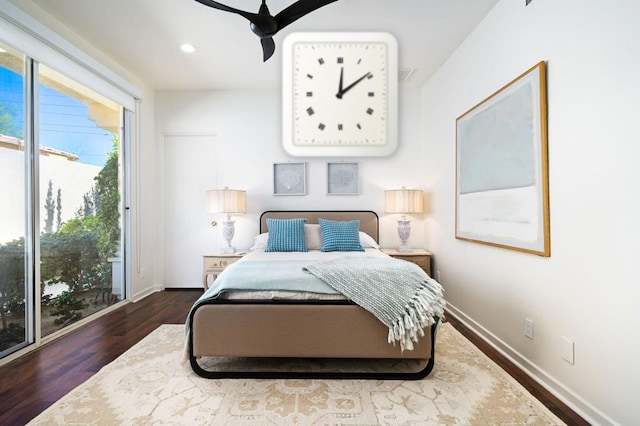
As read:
{"hour": 12, "minute": 9}
